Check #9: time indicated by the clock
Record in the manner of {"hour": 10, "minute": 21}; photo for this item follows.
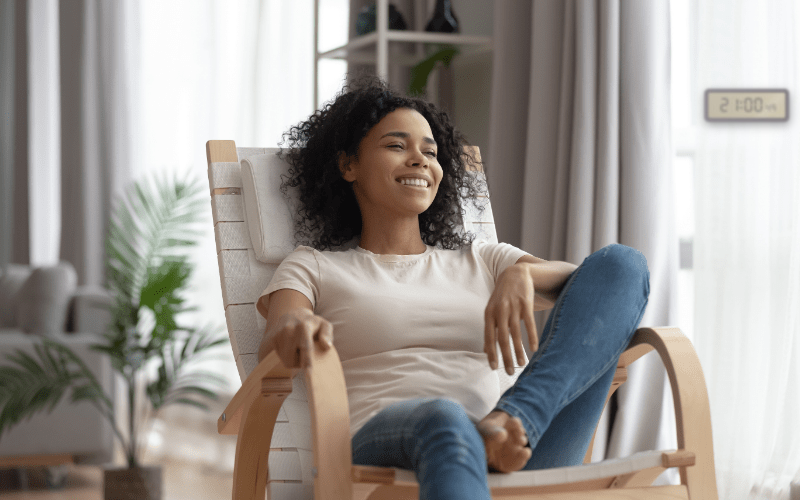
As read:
{"hour": 21, "minute": 0}
